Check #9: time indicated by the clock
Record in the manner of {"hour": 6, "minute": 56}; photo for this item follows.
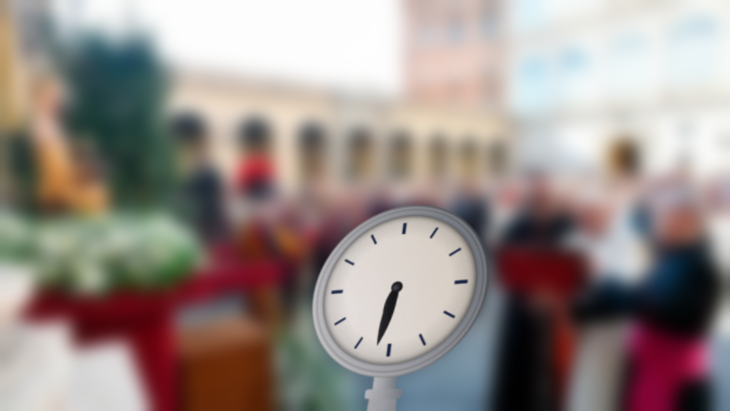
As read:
{"hour": 6, "minute": 32}
